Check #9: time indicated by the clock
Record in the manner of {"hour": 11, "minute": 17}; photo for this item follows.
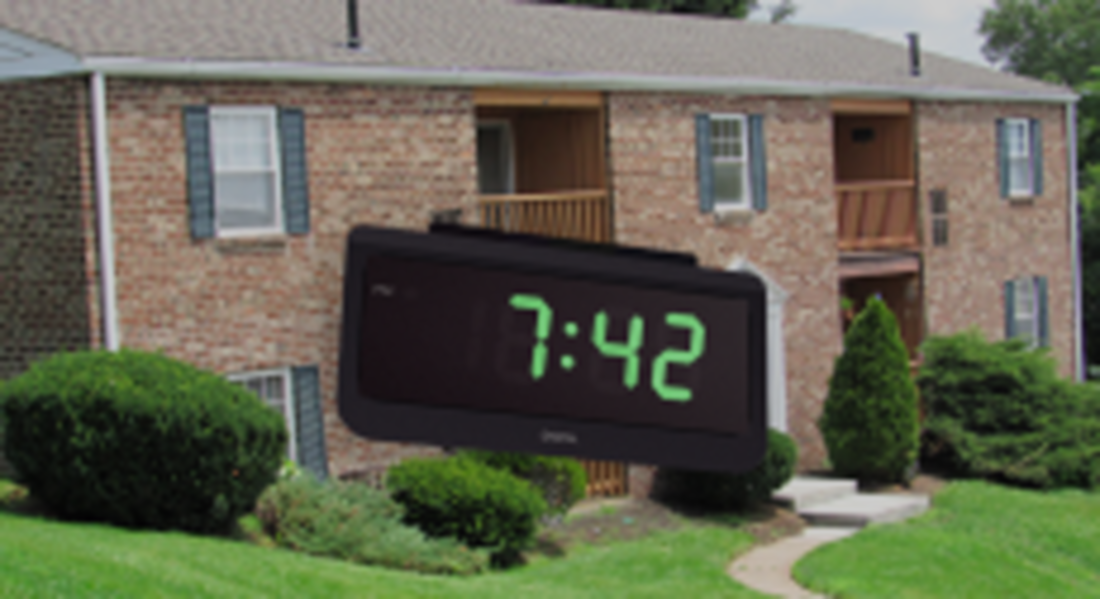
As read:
{"hour": 7, "minute": 42}
